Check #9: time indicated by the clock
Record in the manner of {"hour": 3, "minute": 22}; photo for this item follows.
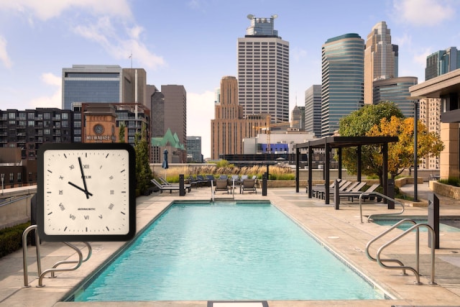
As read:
{"hour": 9, "minute": 58}
